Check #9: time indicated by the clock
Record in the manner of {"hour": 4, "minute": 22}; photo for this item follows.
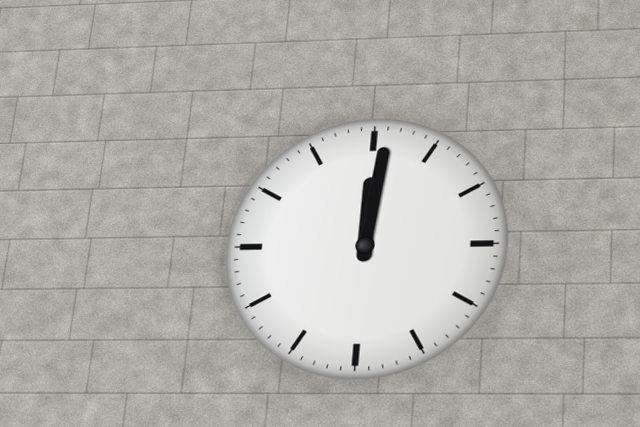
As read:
{"hour": 12, "minute": 1}
